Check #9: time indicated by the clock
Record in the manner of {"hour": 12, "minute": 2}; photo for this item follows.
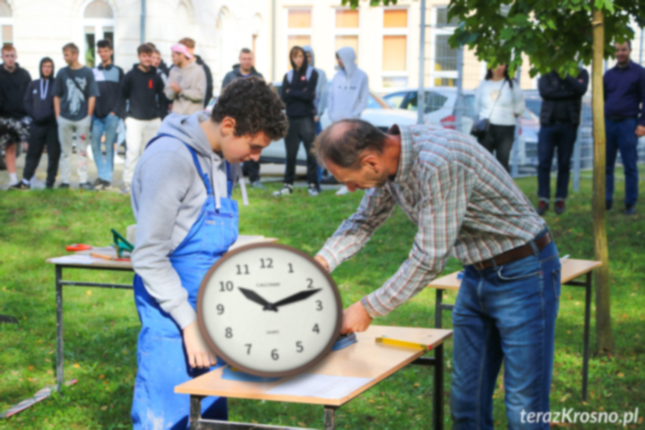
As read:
{"hour": 10, "minute": 12}
